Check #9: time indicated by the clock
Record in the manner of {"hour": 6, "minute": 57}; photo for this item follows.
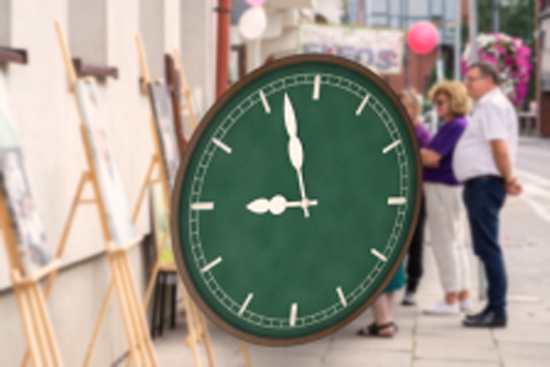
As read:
{"hour": 8, "minute": 57}
